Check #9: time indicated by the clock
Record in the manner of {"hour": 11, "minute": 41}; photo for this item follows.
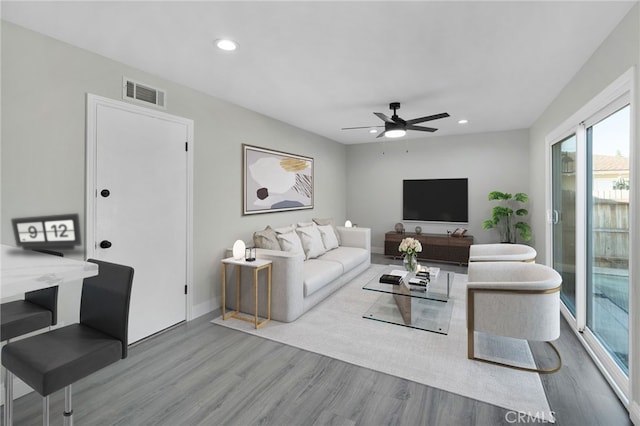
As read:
{"hour": 9, "minute": 12}
